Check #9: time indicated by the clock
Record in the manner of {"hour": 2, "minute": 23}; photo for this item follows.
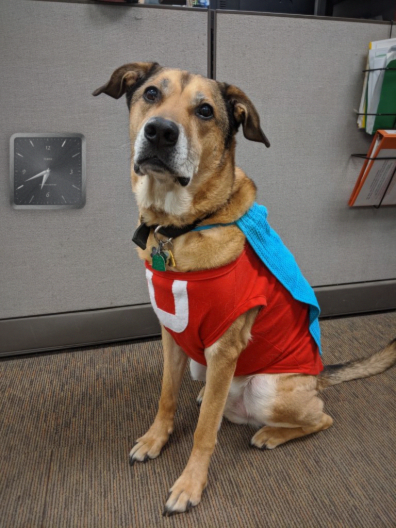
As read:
{"hour": 6, "minute": 41}
